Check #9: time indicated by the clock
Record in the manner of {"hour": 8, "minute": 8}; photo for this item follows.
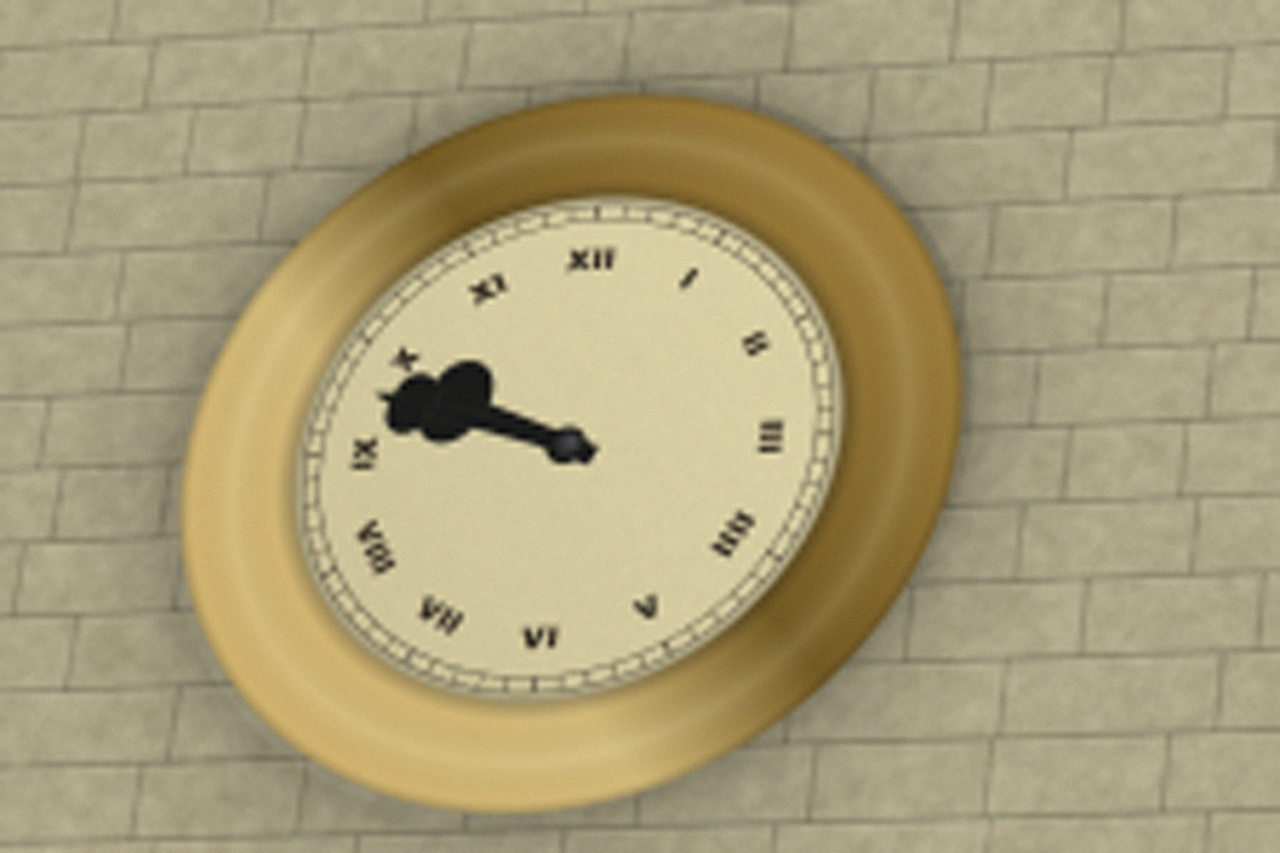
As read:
{"hour": 9, "minute": 48}
